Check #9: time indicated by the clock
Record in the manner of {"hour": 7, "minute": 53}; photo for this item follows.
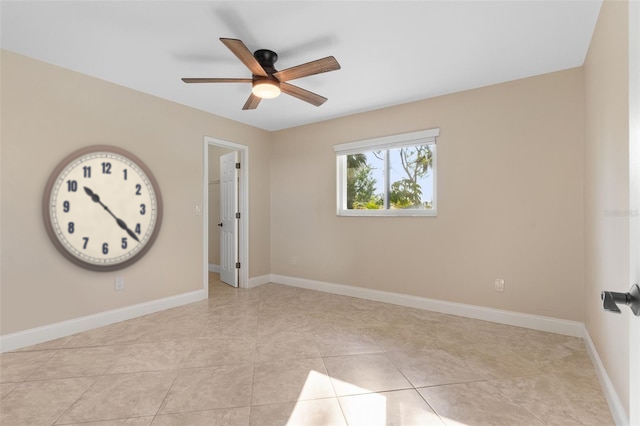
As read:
{"hour": 10, "minute": 22}
